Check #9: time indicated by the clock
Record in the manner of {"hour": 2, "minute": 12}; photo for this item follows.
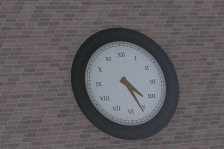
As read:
{"hour": 4, "minute": 26}
